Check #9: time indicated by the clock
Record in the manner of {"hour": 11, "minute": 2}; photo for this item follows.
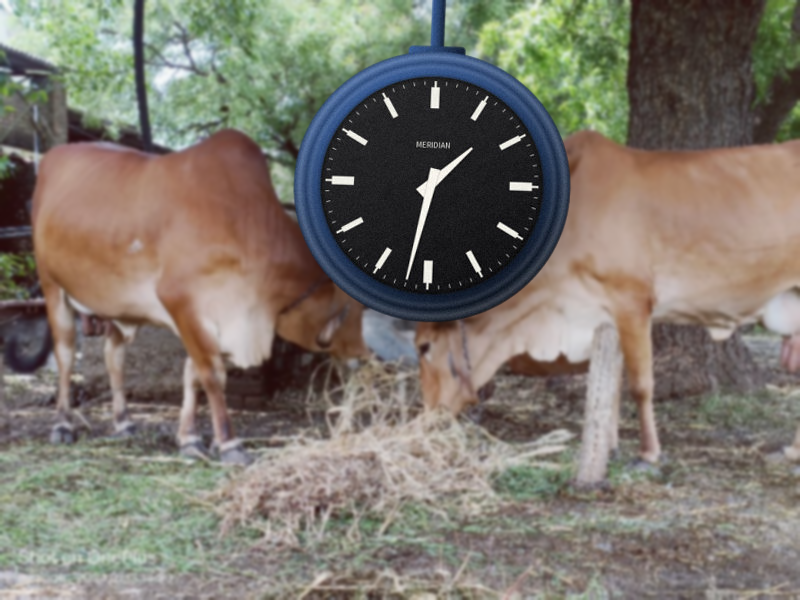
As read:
{"hour": 1, "minute": 32}
